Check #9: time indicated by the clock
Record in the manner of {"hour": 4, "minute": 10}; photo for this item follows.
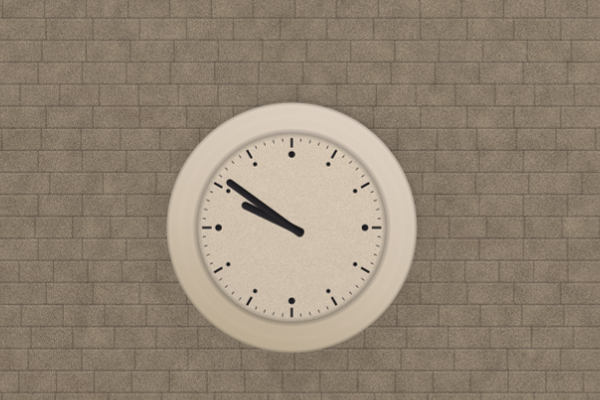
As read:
{"hour": 9, "minute": 51}
